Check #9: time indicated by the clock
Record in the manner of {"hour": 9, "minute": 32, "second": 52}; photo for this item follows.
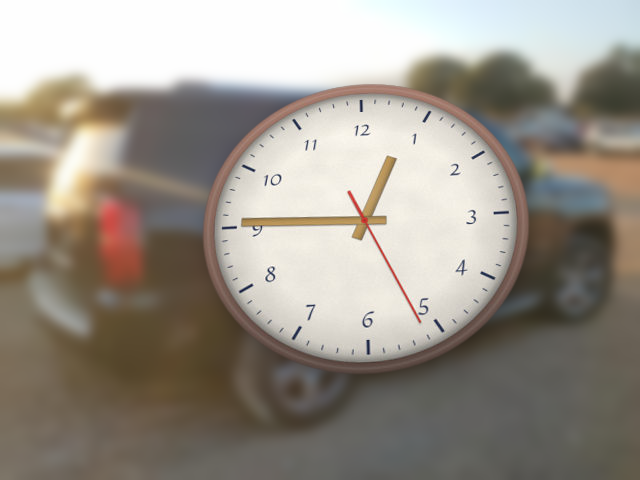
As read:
{"hour": 12, "minute": 45, "second": 26}
